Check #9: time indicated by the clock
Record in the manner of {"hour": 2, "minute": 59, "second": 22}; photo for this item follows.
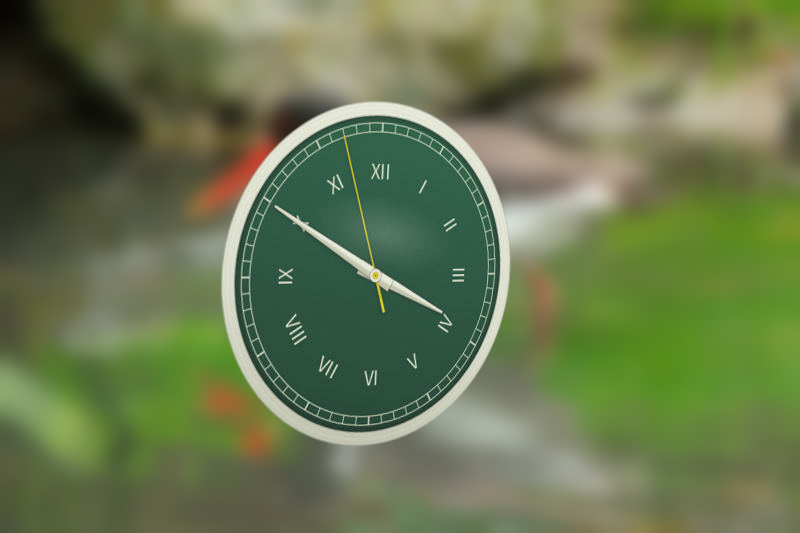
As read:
{"hour": 3, "minute": 49, "second": 57}
